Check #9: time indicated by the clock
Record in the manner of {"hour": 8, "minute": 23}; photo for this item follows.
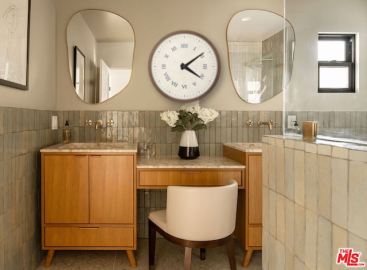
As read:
{"hour": 4, "minute": 9}
